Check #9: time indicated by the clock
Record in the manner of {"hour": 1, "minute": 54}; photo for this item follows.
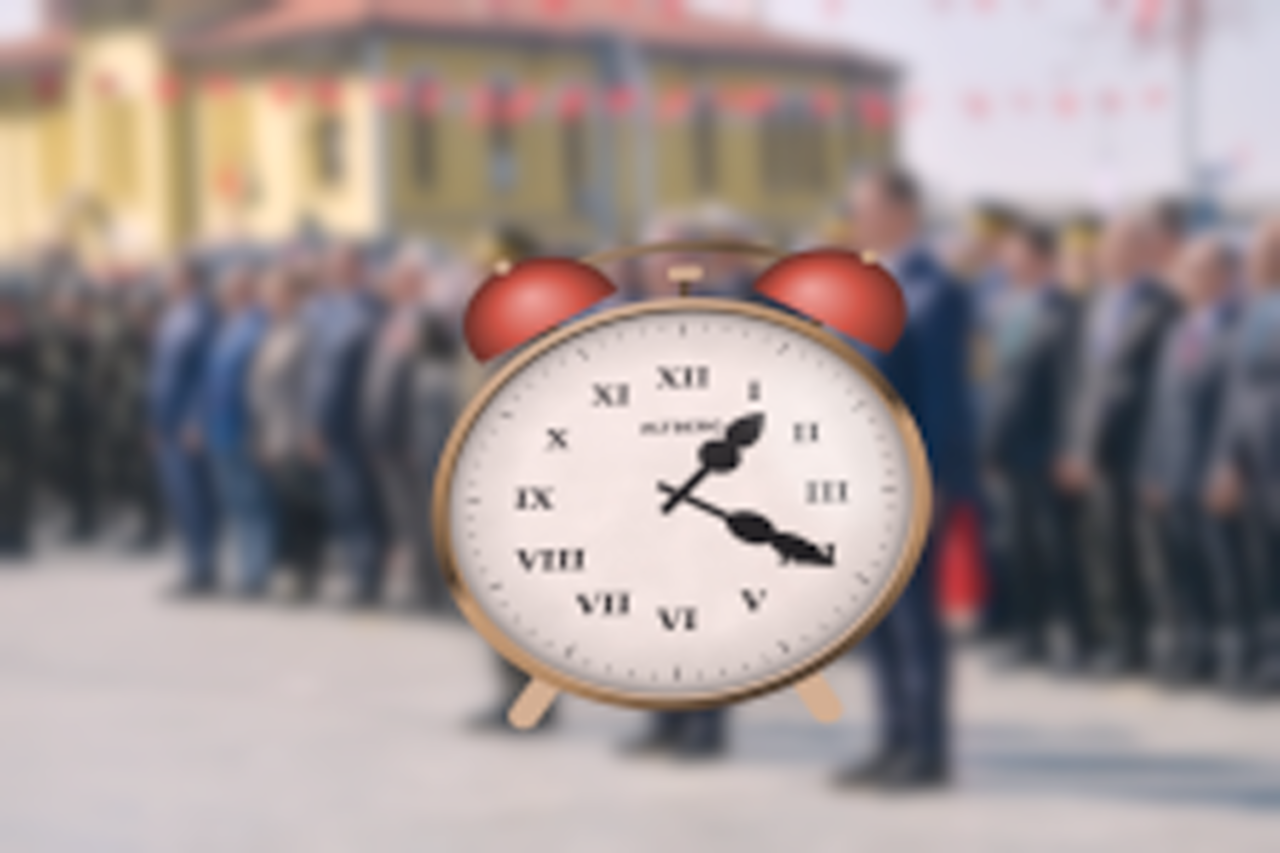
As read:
{"hour": 1, "minute": 20}
